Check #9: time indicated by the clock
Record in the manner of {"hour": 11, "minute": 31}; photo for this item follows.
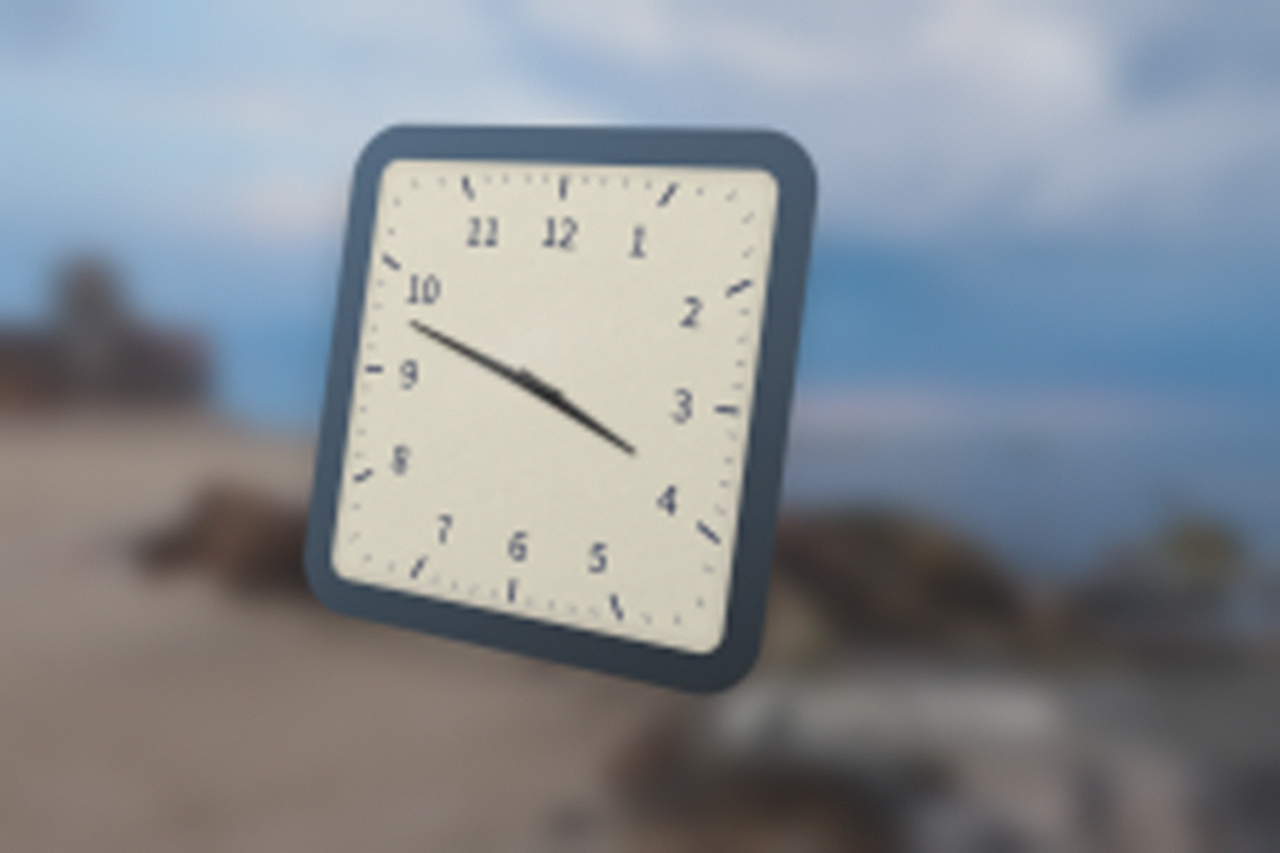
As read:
{"hour": 3, "minute": 48}
